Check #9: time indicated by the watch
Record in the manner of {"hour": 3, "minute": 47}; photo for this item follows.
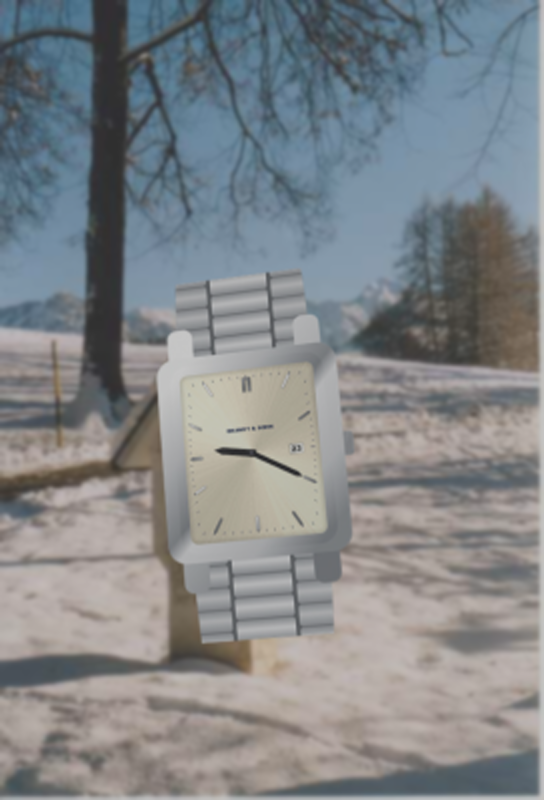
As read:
{"hour": 9, "minute": 20}
